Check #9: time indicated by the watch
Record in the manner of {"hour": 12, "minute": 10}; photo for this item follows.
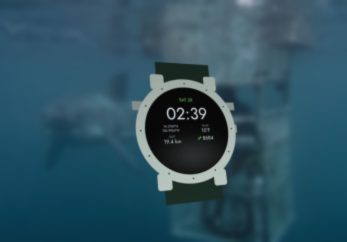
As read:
{"hour": 2, "minute": 39}
